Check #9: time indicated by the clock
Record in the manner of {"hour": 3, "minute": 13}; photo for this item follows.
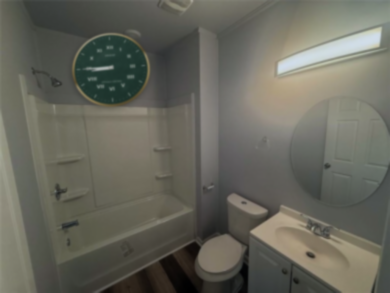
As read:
{"hour": 8, "minute": 45}
